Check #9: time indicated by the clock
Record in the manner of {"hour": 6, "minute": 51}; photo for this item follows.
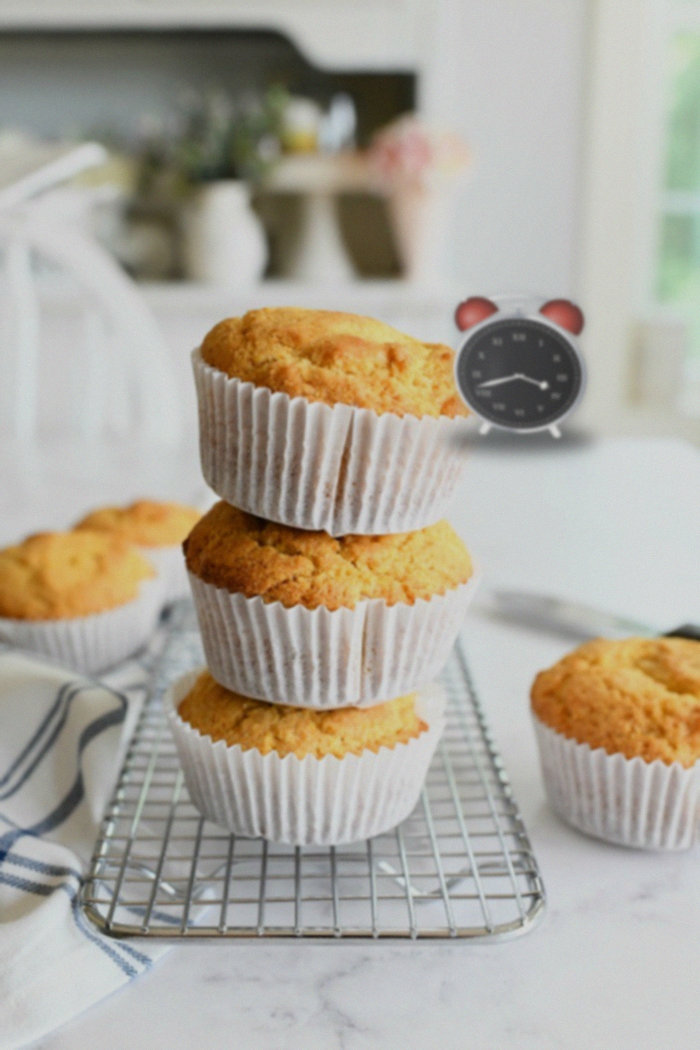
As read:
{"hour": 3, "minute": 42}
